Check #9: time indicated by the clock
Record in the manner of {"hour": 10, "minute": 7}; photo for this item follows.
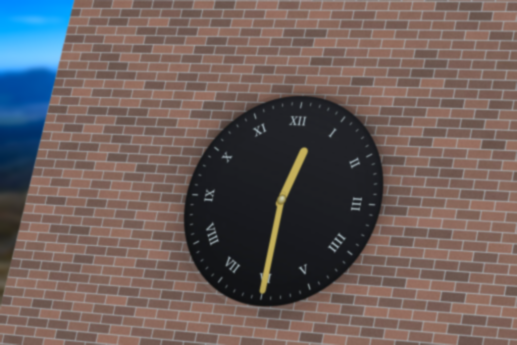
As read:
{"hour": 12, "minute": 30}
